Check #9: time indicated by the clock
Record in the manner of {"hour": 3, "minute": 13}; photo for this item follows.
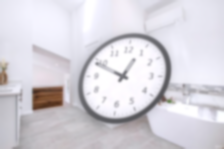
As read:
{"hour": 12, "minute": 49}
